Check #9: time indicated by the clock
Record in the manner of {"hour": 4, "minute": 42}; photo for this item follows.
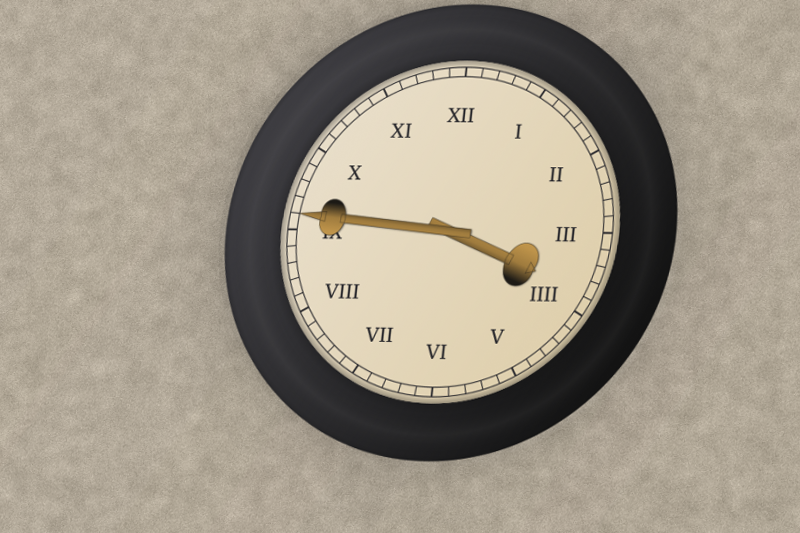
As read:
{"hour": 3, "minute": 46}
